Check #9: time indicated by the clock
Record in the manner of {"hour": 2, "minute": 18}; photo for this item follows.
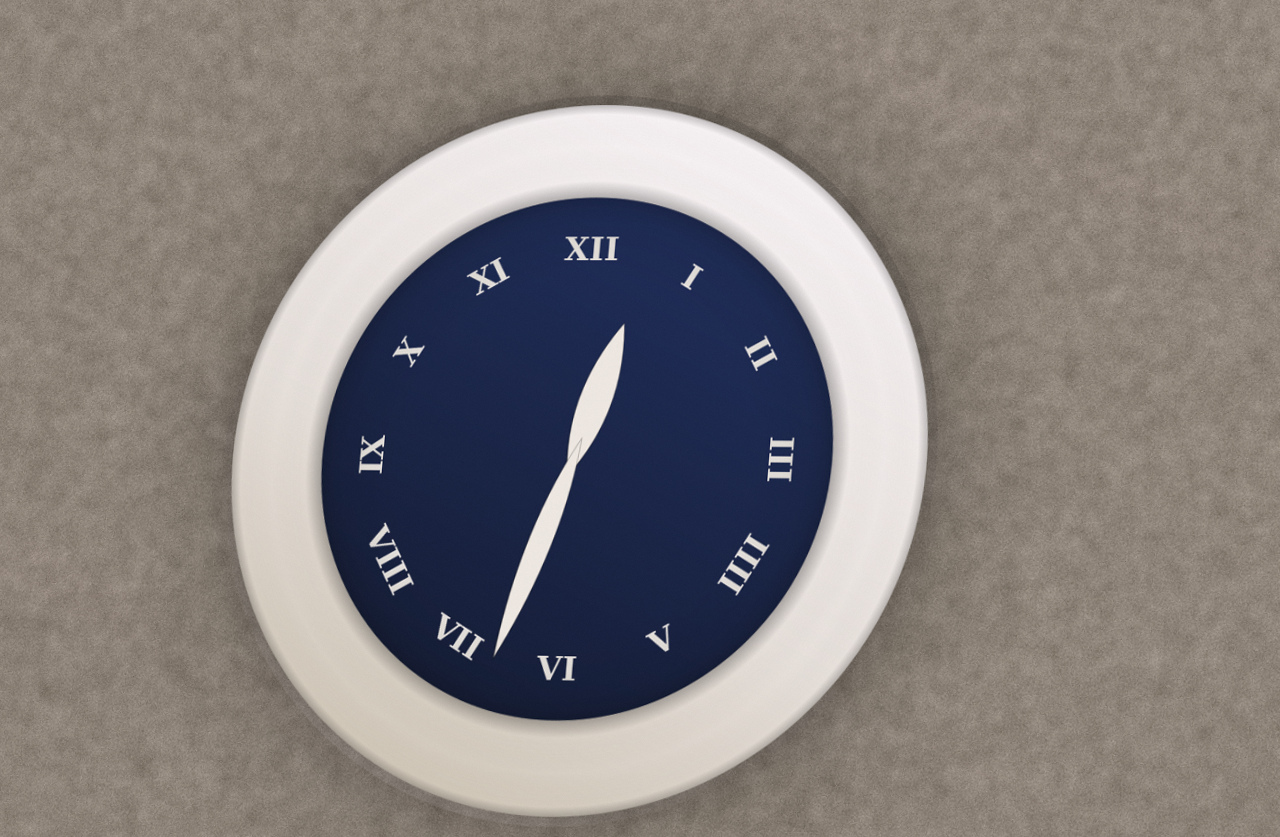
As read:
{"hour": 12, "minute": 33}
